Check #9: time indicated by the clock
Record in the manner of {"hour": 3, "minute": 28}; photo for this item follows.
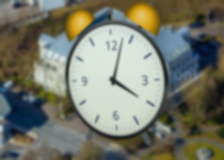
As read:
{"hour": 4, "minute": 3}
